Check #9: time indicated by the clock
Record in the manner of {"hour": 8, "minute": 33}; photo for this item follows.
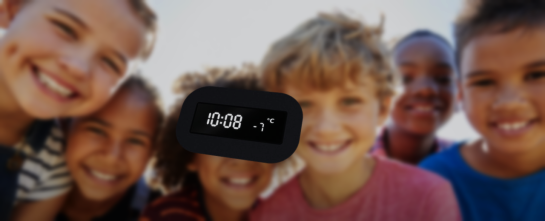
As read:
{"hour": 10, "minute": 8}
